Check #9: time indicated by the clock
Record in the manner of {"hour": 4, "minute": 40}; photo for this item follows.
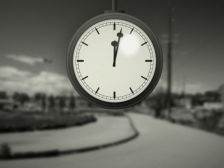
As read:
{"hour": 12, "minute": 2}
